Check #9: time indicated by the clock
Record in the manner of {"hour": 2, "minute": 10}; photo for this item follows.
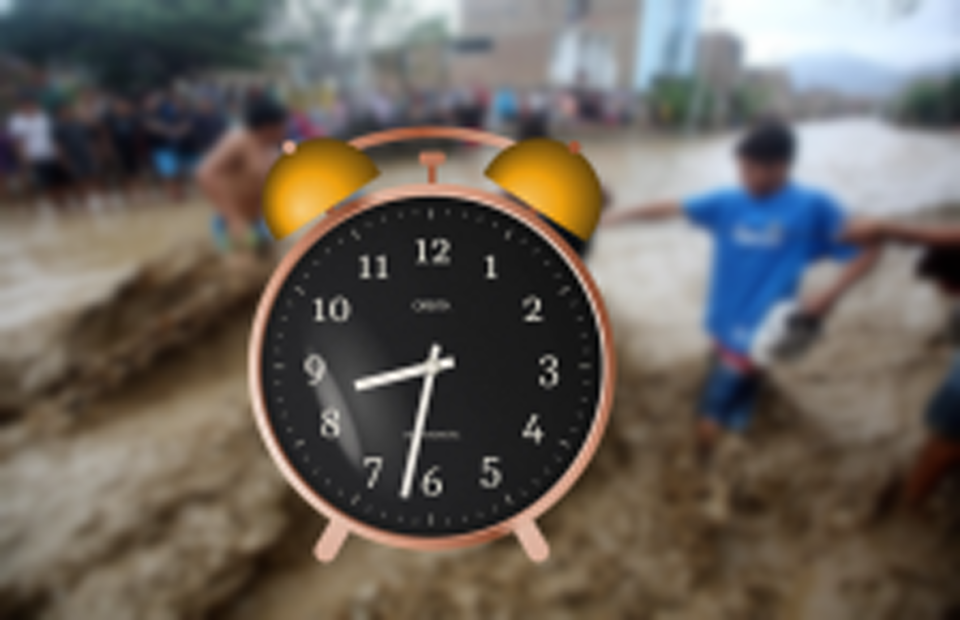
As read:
{"hour": 8, "minute": 32}
